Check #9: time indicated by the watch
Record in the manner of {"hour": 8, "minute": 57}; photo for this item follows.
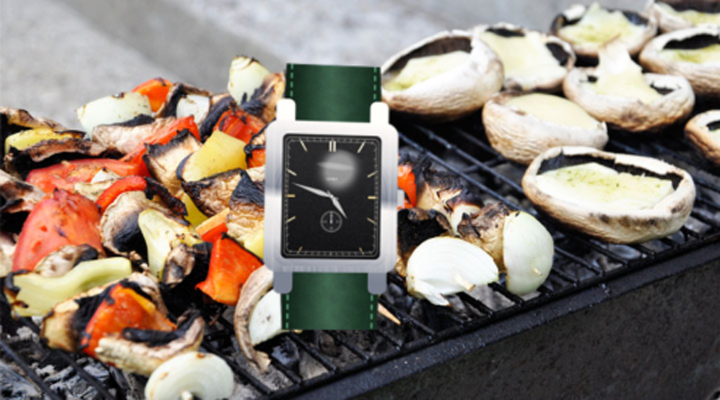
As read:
{"hour": 4, "minute": 48}
